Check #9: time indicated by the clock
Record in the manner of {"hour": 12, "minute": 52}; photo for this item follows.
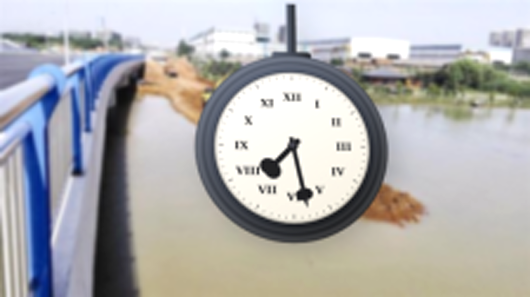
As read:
{"hour": 7, "minute": 28}
